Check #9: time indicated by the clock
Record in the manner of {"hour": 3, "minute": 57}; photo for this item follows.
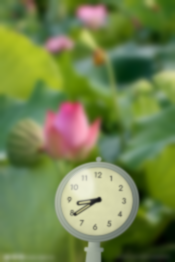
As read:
{"hour": 8, "minute": 39}
